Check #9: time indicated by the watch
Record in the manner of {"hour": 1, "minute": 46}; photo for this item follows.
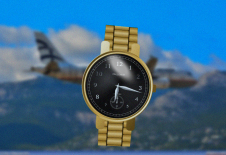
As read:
{"hour": 6, "minute": 17}
